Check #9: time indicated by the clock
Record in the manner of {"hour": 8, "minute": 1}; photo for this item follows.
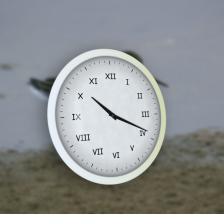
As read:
{"hour": 10, "minute": 19}
